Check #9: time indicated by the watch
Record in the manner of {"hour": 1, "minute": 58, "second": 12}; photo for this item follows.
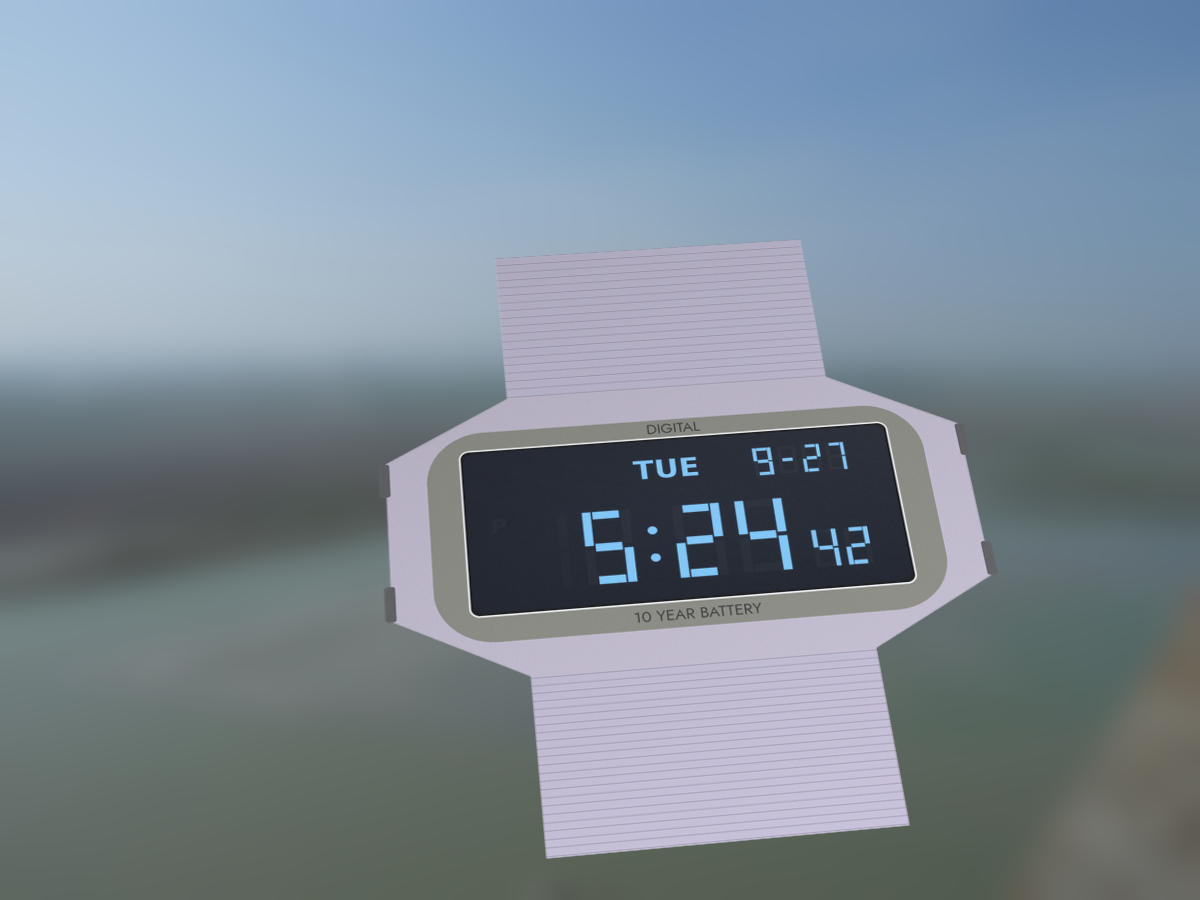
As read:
{"hour": 5, "minute": 24, "second": 42}
